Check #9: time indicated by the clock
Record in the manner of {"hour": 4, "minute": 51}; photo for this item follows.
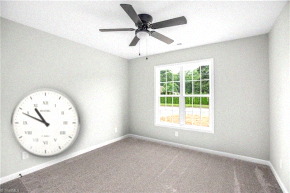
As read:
{"hour": 10, "minute": 49}
